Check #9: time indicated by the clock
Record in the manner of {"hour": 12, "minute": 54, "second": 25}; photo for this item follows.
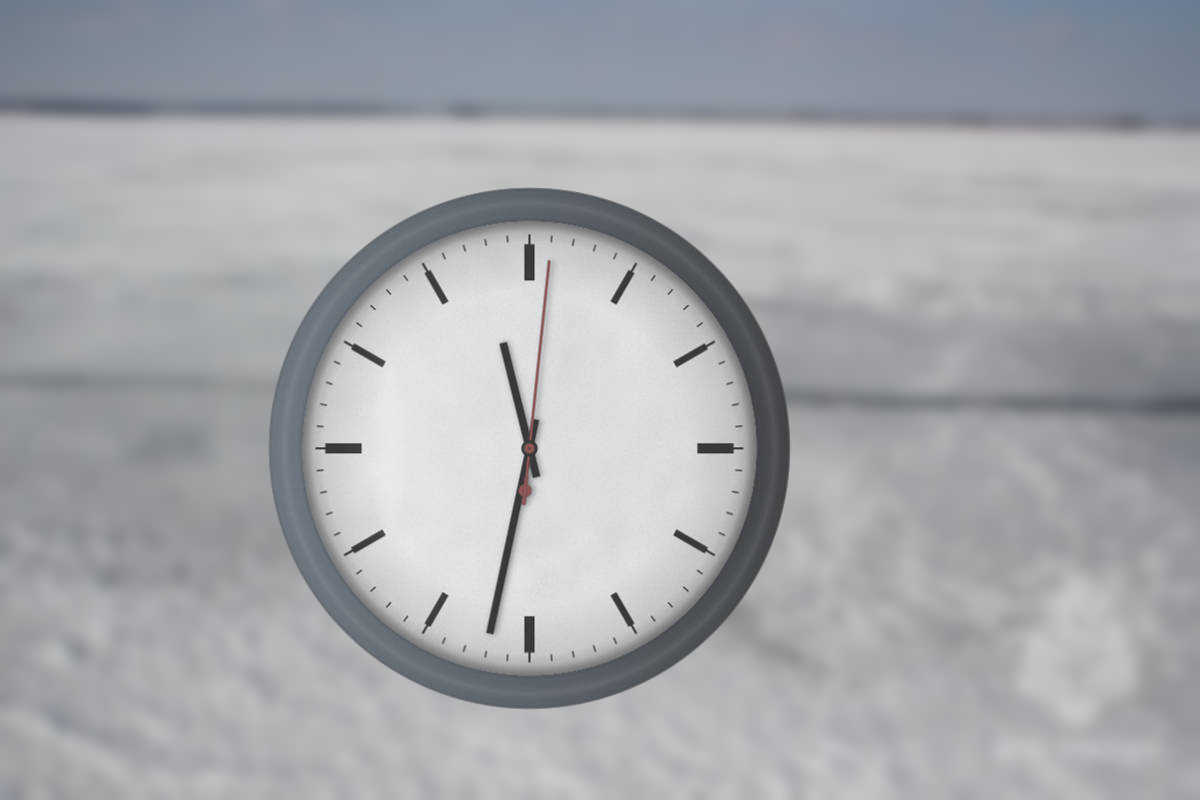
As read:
{"hour": 11, "minute": 32, "second": 1}
